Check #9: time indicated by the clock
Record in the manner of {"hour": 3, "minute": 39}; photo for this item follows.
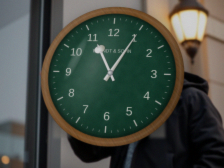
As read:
{"hour": 11, "minute": 5}
